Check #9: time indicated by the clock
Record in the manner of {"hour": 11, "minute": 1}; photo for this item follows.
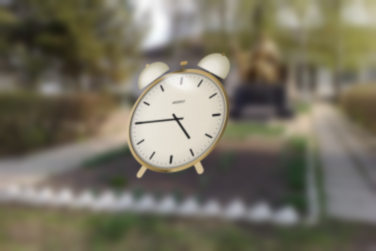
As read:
{"hour": 4, "minute": 45}
